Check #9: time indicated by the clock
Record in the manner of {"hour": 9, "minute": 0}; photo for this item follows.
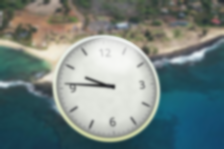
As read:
{"hour": 9, "minute": 46}
